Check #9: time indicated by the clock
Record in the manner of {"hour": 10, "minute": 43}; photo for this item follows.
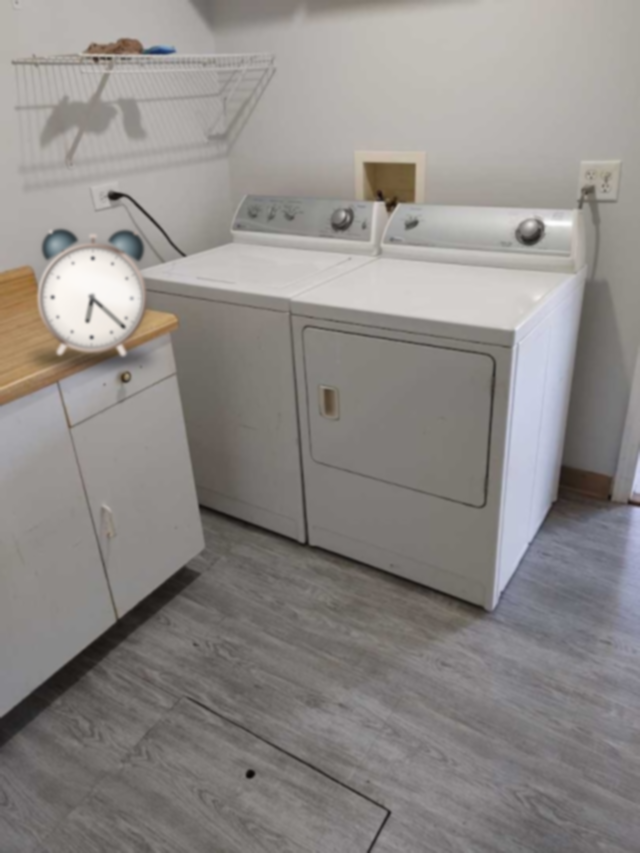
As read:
{"hour": 6, "minute": 22}
